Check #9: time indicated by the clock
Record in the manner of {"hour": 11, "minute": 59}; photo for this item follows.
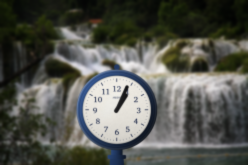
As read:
{"hour": 1, "minute": 4}
